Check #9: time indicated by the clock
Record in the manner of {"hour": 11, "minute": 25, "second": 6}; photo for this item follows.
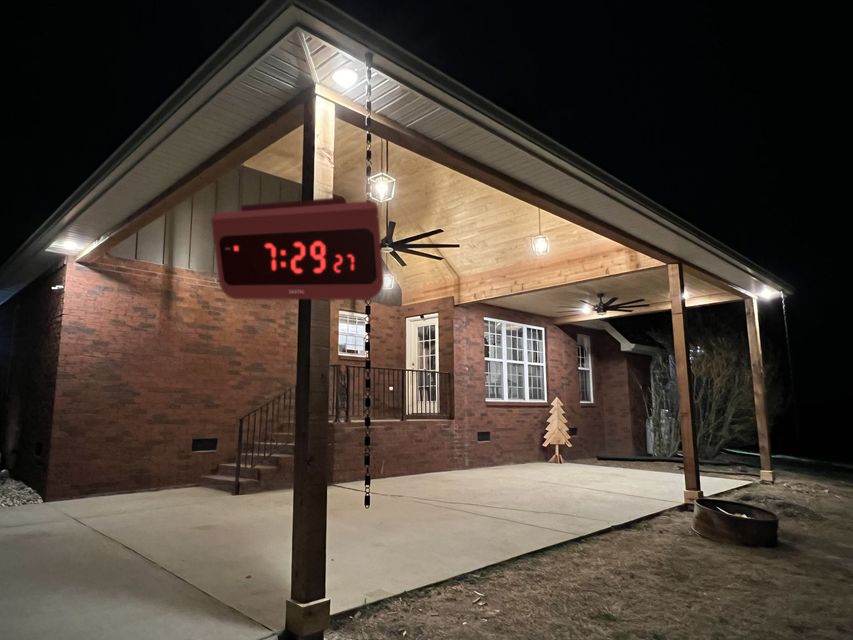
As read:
{"hour": 7, "minute": 29, "second": 27}
